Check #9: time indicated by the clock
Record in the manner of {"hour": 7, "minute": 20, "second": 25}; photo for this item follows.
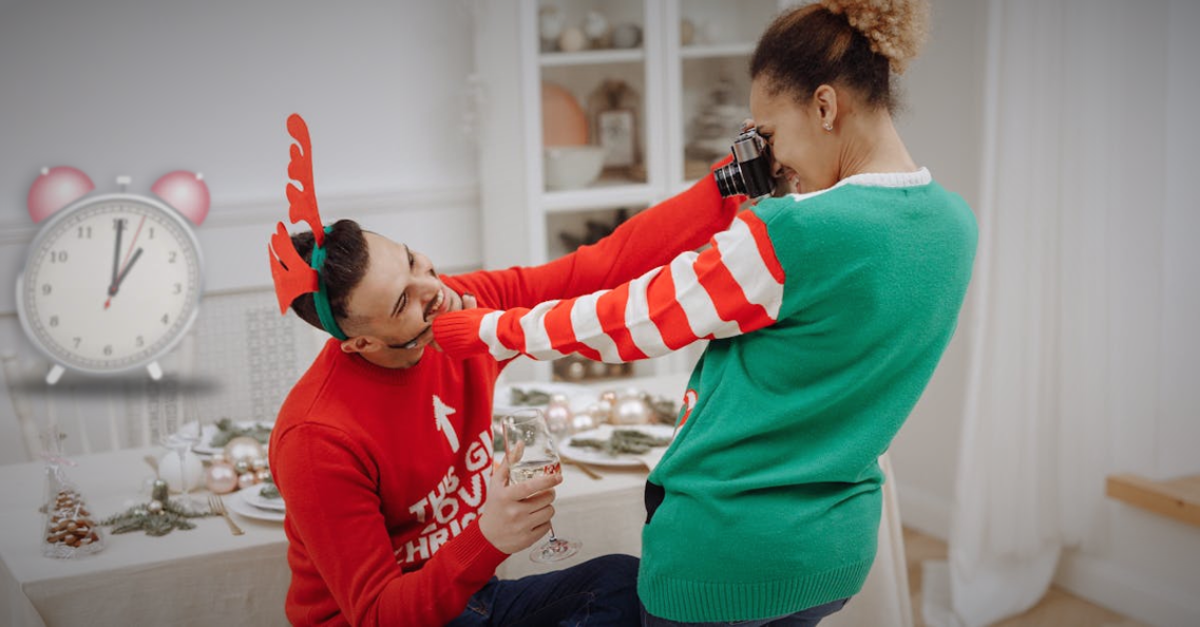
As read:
{"hour": 1, "minute": 0, "second": 3}
